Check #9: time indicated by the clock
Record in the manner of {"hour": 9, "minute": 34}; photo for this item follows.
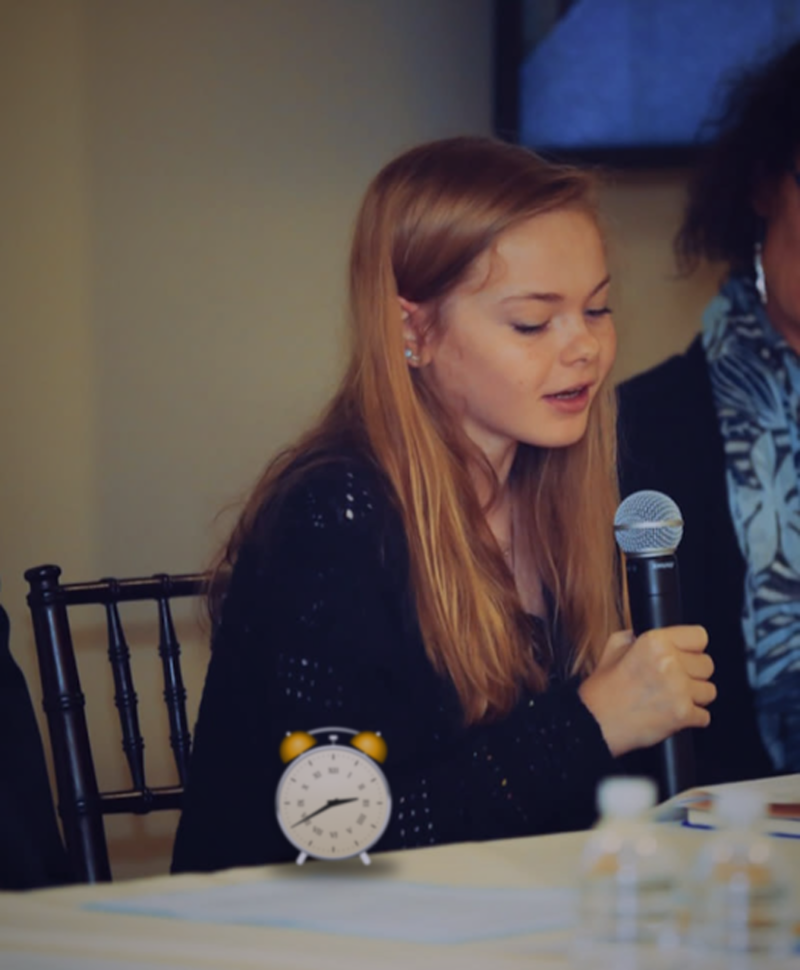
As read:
{"hour": 2, "minute": 40}
